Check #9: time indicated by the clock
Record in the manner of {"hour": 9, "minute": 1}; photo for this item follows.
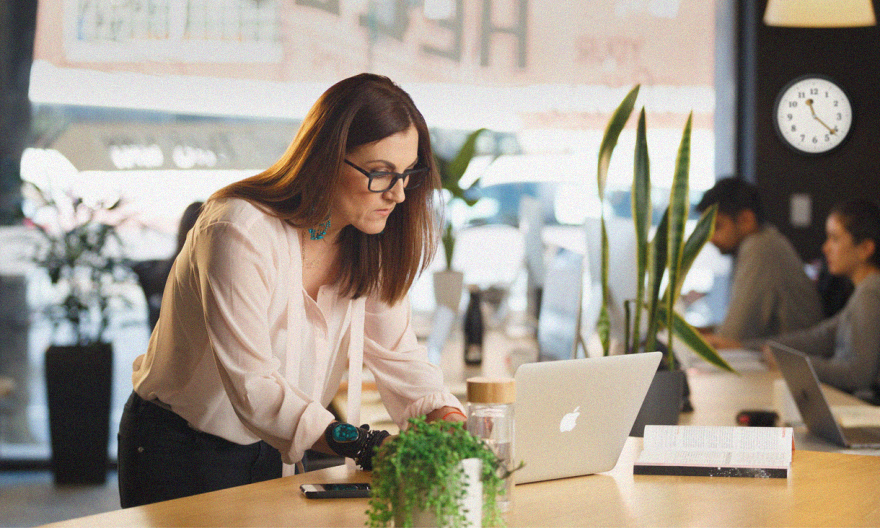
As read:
{"hour": 11, "minute": 22}
